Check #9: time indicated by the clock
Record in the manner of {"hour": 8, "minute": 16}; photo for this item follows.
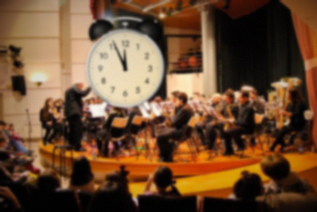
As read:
{"hour": 11, "minute": 56}
